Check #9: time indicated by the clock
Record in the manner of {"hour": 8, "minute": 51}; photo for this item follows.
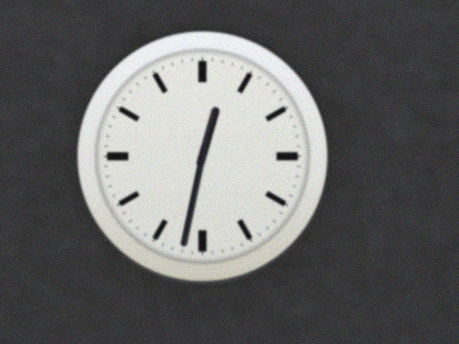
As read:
{"hour": 12, "minute": 32}
